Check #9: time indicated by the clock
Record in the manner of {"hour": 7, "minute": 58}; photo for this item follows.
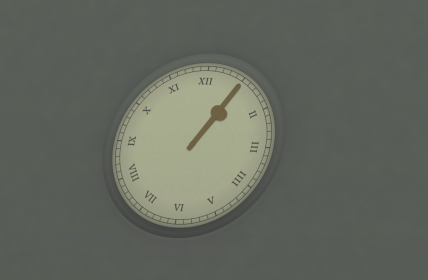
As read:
{"hour": 1, "minute": 5}
